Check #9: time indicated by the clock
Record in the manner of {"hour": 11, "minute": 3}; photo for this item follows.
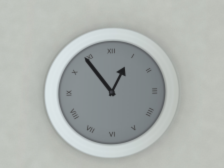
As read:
{"hour": 12, "minute": 54}
